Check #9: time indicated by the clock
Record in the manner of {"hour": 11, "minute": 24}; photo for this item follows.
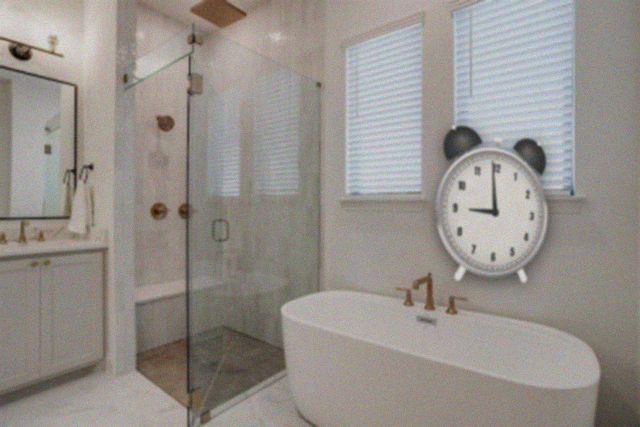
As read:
{"hour": 8, "minute": 59}
